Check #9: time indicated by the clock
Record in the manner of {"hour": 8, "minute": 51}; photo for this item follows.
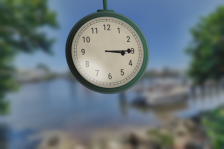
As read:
{"hour": 3, "minute": 15}
